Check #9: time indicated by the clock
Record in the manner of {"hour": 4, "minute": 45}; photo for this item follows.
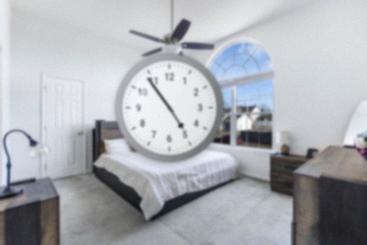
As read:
{"hour": 4, "minute": 54}
